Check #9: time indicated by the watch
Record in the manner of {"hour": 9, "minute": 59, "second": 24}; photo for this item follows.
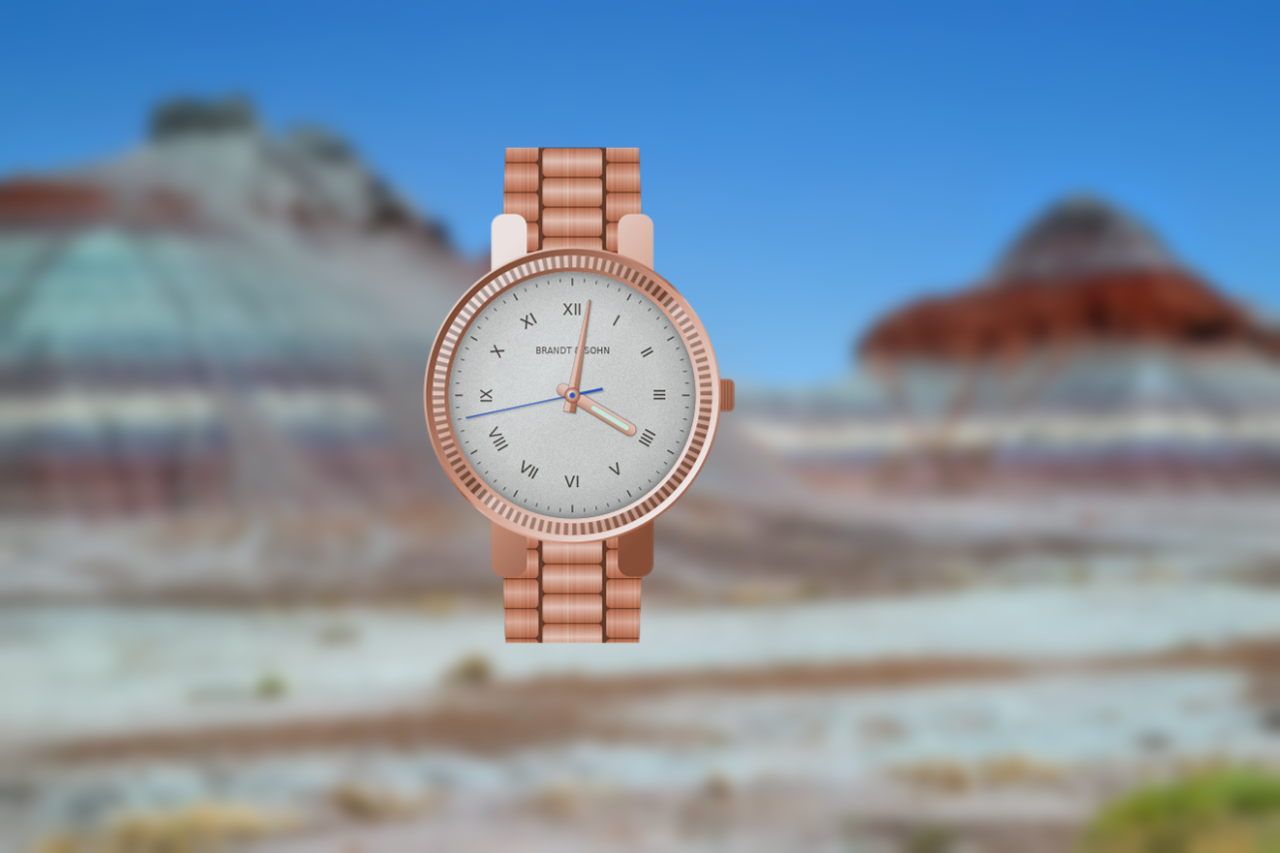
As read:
{"hour": 4, "minute": 1, "second": 43}
